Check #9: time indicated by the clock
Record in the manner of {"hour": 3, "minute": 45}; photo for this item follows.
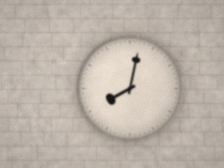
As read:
{"hour": 8, "minute": 2}
